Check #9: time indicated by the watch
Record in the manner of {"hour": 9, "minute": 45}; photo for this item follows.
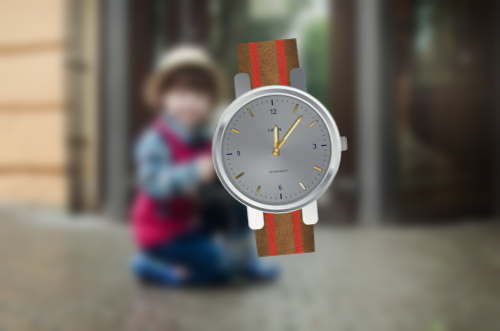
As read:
{"hour": 12, "minute": 7}
